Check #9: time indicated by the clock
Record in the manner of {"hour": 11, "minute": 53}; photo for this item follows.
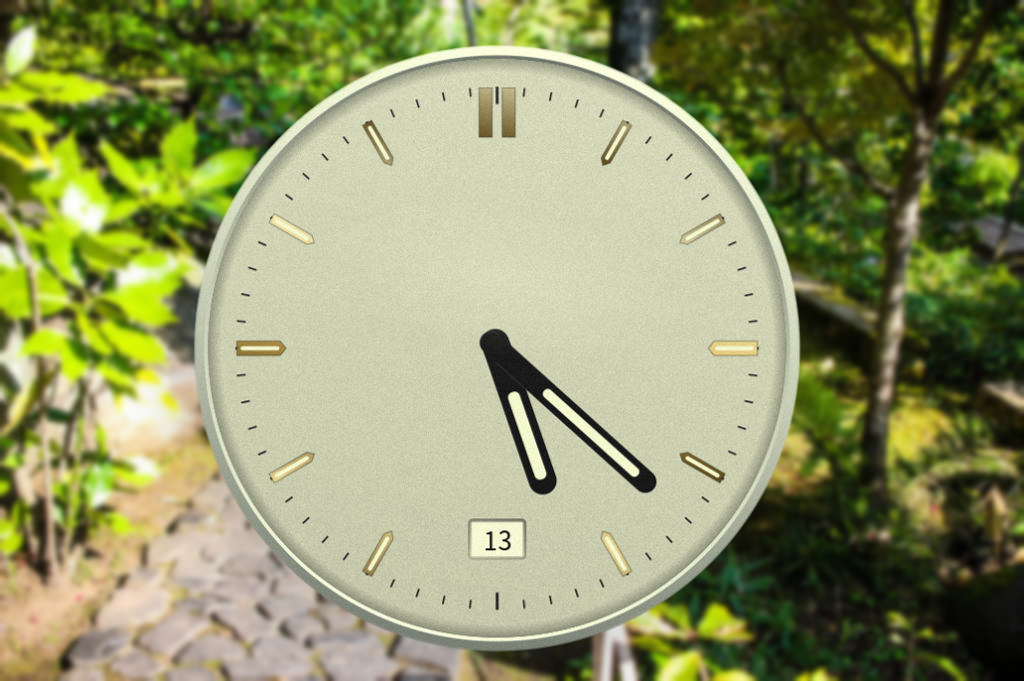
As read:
{"hour": 5, "minute": 22}
